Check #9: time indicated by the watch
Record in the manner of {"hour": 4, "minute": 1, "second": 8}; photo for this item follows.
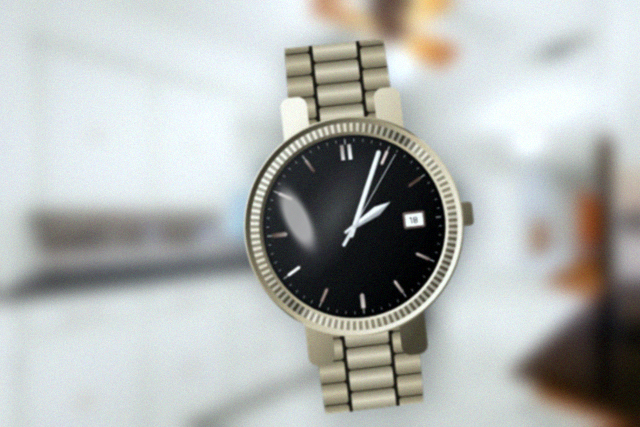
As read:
{"hour": 2, "minute": 4, "second": 6}
